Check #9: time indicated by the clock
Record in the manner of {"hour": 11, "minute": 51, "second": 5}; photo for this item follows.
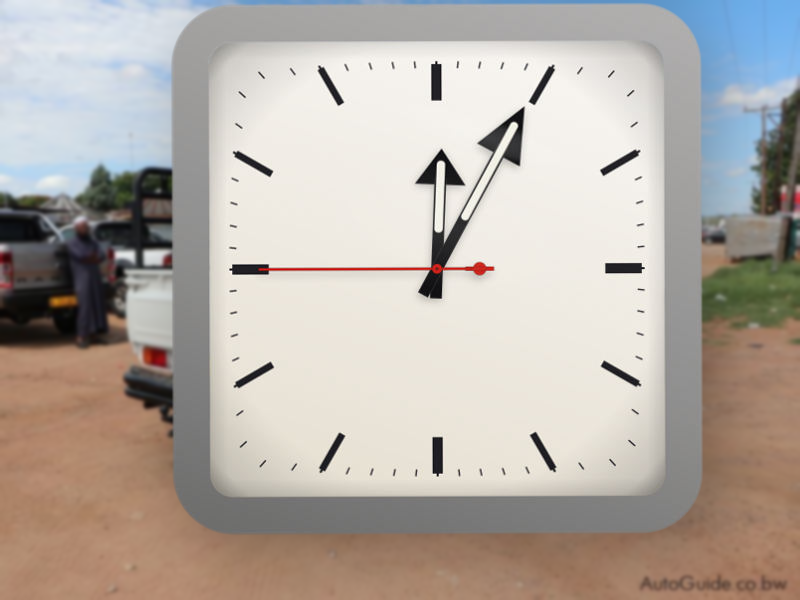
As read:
{"hour": 12, "minute": 4, "second": 45}
